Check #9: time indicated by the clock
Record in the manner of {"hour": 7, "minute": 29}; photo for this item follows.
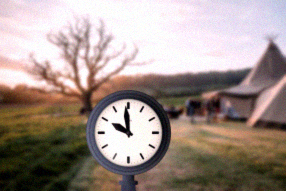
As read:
{"hour": 9, "minute": 59}
